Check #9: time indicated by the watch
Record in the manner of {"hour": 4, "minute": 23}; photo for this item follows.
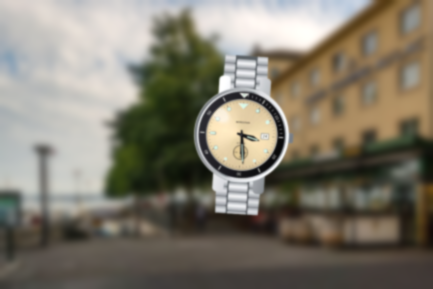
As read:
{"hour": 3, "minute": 29}
